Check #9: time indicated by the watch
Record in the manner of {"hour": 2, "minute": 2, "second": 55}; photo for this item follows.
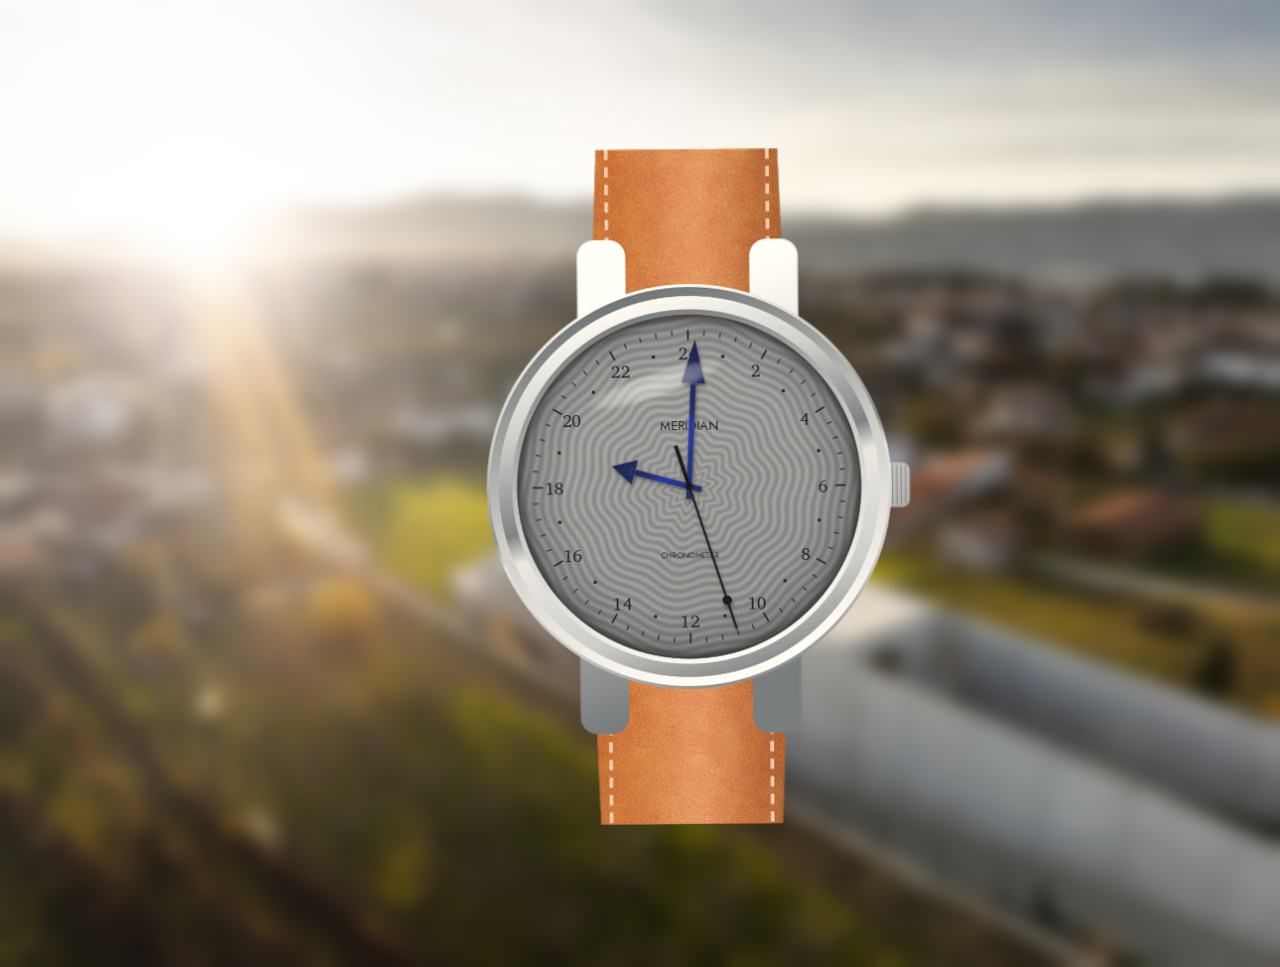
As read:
{"hour": 19, "minute": 0, "second": 27}
